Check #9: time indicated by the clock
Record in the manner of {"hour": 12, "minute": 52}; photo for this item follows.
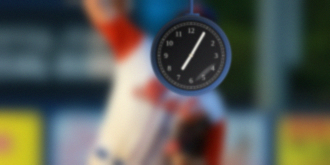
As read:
{"hour": 7, "minute": 5}
